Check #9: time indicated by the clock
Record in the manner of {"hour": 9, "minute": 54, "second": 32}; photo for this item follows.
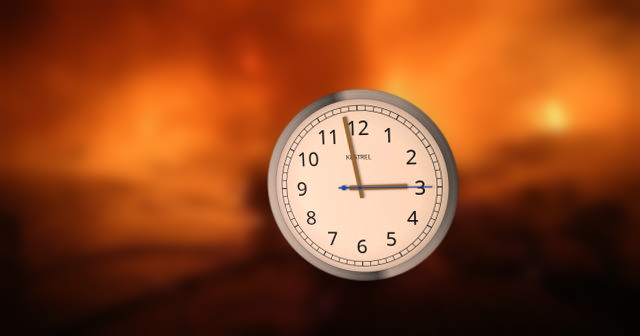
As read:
{"hour": 2, "minute": 58, "second": 15}
